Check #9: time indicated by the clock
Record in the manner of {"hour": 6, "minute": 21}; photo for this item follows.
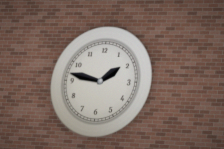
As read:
{"hour": 1, "minute": 47}
